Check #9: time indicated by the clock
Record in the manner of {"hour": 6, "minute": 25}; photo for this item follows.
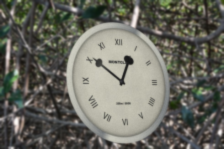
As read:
{"hour": 12, "minute": 51}
